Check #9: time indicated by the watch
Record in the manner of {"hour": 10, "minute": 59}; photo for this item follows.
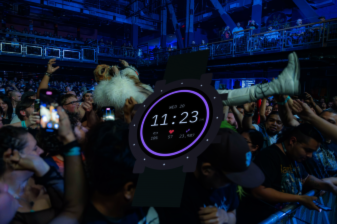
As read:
{"hour": 11, "minute": 23}
